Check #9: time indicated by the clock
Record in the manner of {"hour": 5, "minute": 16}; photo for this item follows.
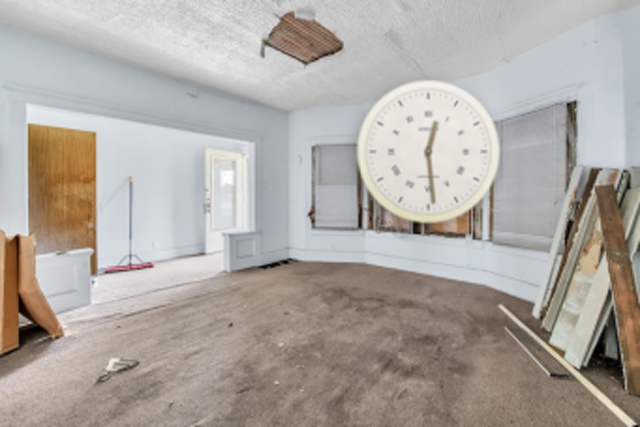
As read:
{"hour": 12, "minute": 29}
